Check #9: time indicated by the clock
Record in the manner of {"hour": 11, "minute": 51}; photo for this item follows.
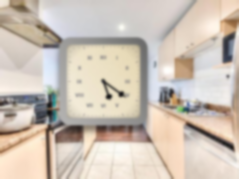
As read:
{"hour": 5, "minute": 21}
